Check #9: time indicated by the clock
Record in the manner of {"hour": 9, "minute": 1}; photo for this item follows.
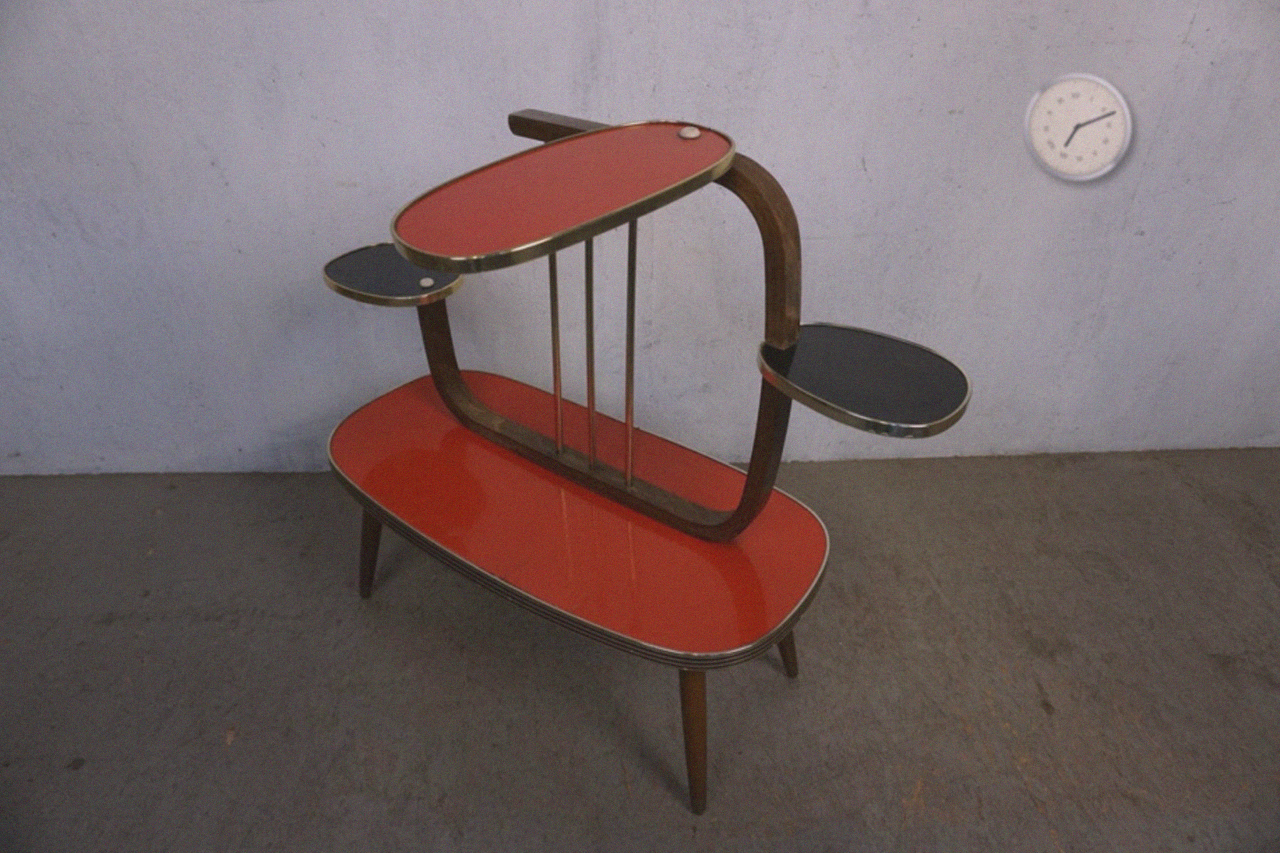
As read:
{"hour": 7, "minute": 12}
